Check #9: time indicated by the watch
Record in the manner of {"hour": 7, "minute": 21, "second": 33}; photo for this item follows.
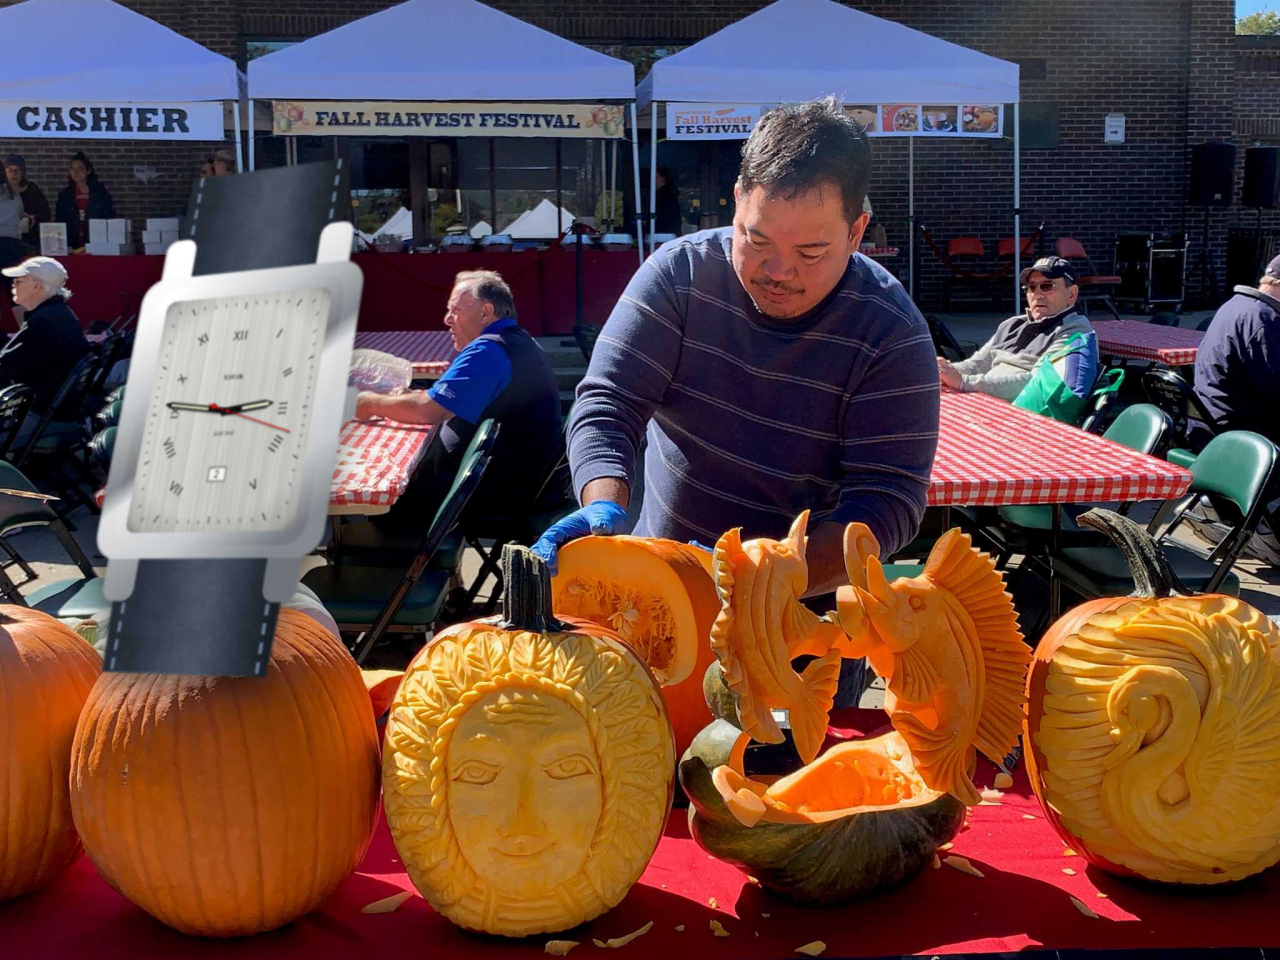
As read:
{"hour": 2, "minute": 46, "second": 18}
